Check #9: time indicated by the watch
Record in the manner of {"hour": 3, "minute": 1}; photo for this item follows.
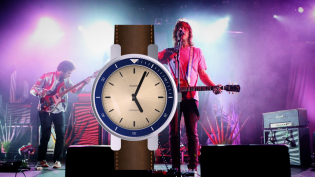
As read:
{"hour": 5, "minute": 4}
